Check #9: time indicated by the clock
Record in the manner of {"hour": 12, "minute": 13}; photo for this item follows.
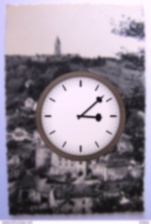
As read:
{"hour": 3, "minute": 8}
